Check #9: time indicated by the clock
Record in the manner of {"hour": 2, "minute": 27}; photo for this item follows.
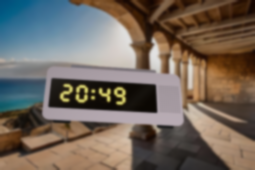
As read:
{"hour": 20, "minute": 49}
